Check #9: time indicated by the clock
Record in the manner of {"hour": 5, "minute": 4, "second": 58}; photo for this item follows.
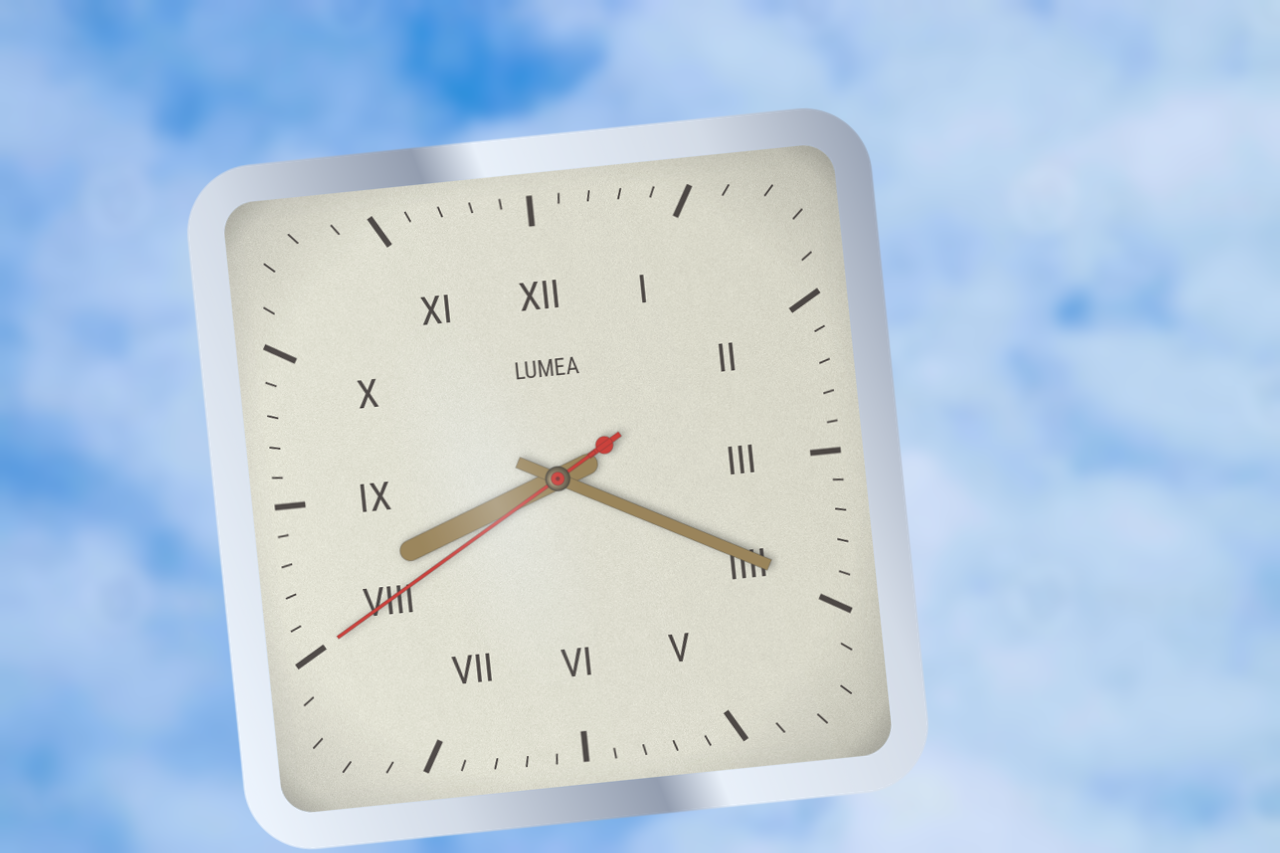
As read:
{"hour": 8, "minute": 19, "second": 40}
